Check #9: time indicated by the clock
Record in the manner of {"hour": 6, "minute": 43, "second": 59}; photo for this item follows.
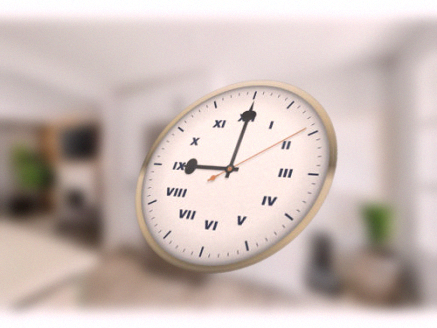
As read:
{"hour": 9, "minute": 0, "second": 9}
